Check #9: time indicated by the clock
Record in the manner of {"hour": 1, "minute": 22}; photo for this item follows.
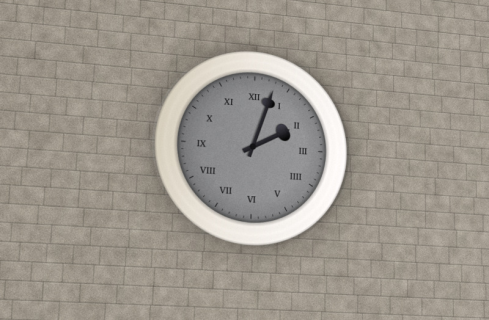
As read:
{"hour": 2, "minute": 3}
